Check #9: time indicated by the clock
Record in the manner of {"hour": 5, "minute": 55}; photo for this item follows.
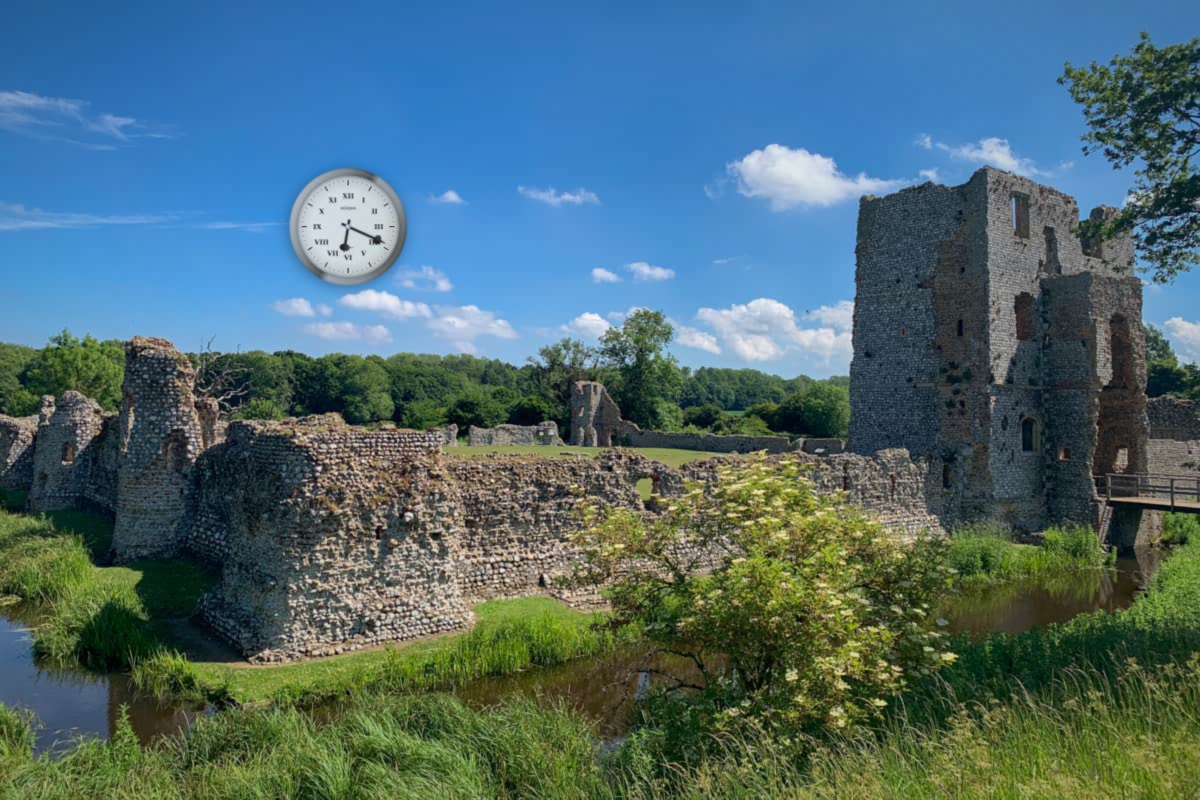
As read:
{"hour": 6, "minute": 19}
